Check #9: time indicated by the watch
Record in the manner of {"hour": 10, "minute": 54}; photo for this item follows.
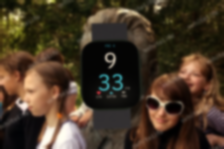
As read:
{"hour": 9, "minute": 33}
